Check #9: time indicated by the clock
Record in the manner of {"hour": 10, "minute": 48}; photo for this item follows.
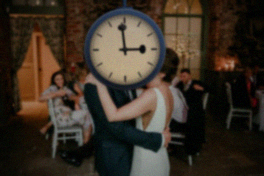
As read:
{"hour": 2, "minute": 59}
